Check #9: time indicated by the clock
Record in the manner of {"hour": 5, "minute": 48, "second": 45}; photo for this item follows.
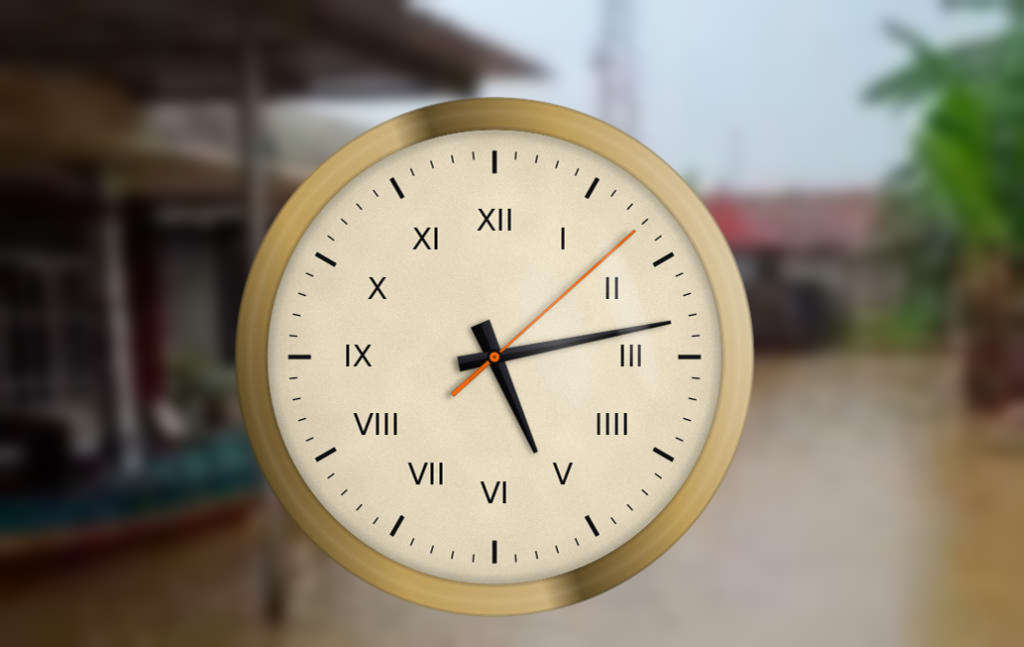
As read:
{"hour": 5, "minute": 13, "second": 8}
